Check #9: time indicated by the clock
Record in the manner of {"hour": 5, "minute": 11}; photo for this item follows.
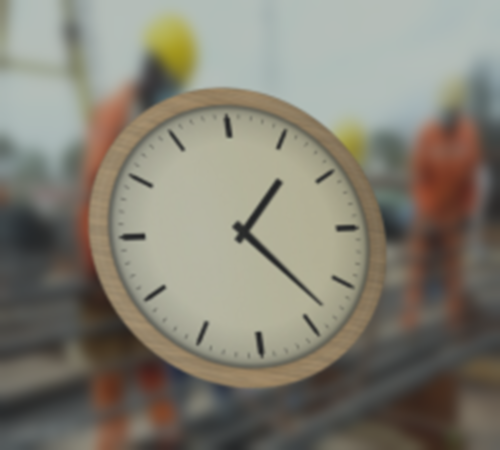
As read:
{"hour": 1, "minute": 23}
